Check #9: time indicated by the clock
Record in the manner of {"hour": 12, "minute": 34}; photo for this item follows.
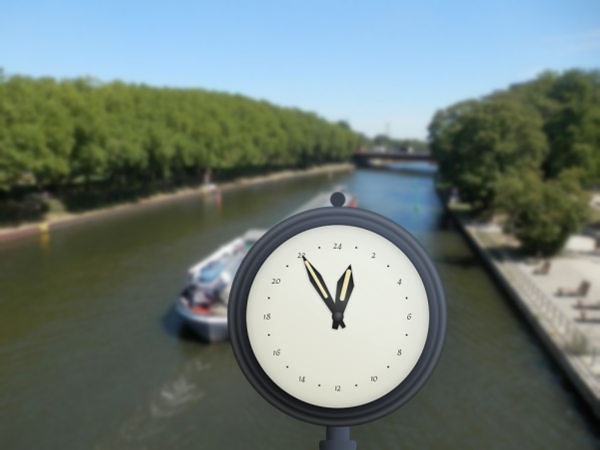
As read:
{"hour": 0, "minute": 55}
